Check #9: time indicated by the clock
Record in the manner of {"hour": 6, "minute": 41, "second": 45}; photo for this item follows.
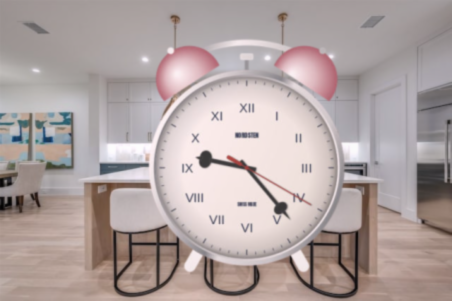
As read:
{"hour": 9, "minute": 23, "second": 20}
